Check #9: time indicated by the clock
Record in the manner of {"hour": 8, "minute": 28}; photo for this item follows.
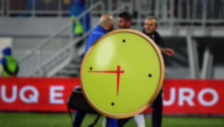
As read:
{"hour": 5, "minute": 44}
